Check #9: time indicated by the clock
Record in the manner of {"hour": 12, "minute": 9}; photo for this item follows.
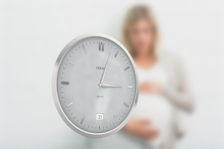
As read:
{"hour": 3, "minute": 3}
